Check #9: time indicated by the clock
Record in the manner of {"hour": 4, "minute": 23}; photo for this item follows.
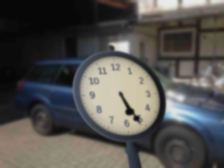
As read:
{"hour": 5, "minute": 26}
